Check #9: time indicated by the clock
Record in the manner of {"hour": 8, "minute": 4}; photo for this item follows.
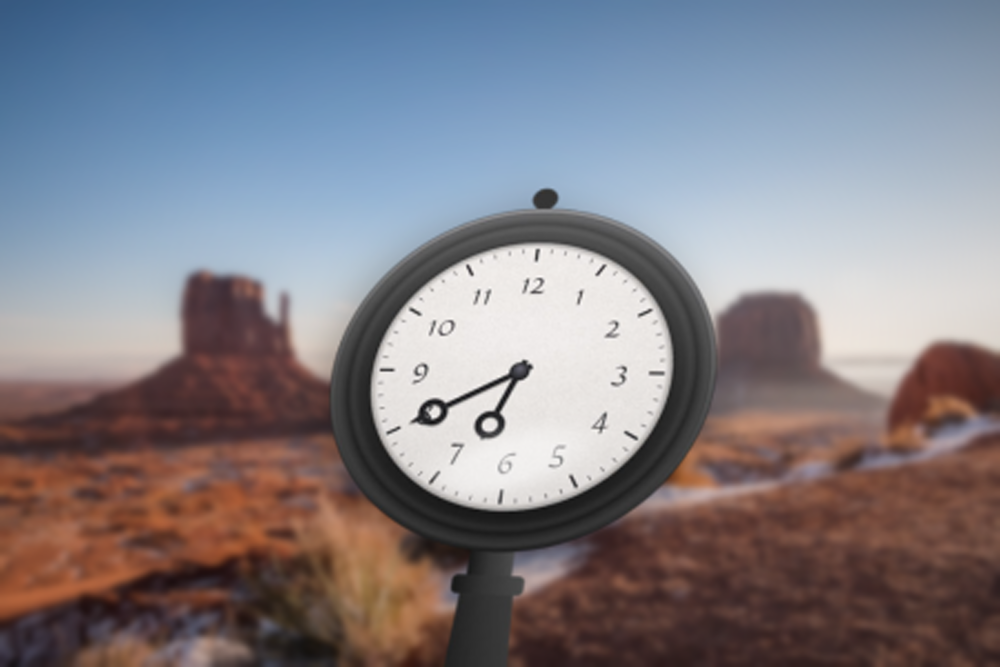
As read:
{"hour": 6, "minute": 40}
